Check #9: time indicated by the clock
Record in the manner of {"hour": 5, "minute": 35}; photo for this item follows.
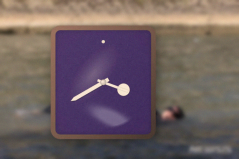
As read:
{"hour": 3, "minute": 40}
